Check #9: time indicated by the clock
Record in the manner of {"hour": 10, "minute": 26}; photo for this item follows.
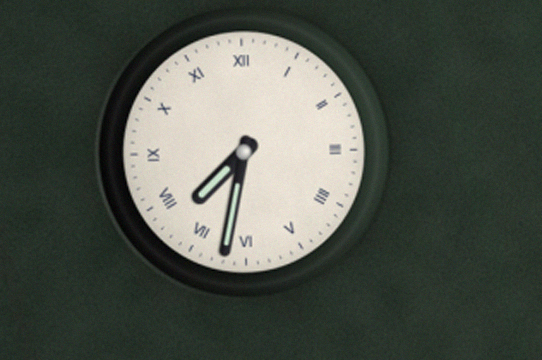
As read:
{"hour": 7, "minute": 32}
